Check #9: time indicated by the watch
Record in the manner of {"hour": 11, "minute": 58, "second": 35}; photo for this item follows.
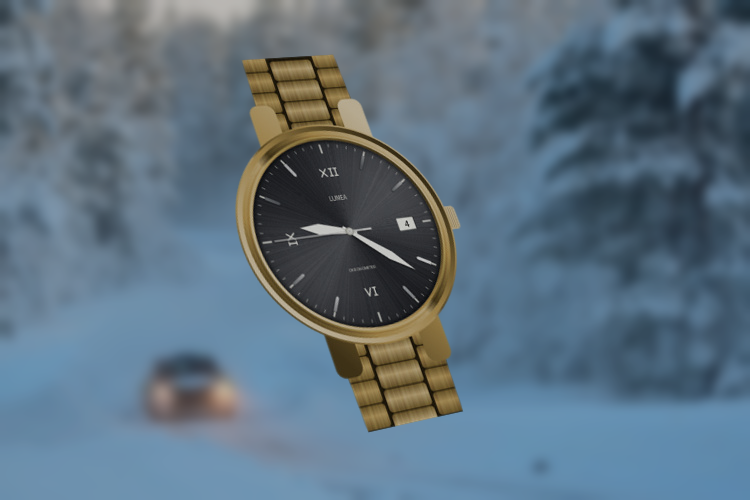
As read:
{"hour": 9, "minute": 21, "second": 45}
